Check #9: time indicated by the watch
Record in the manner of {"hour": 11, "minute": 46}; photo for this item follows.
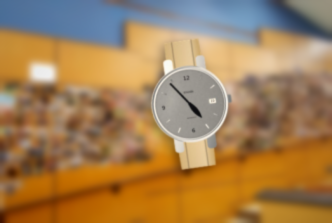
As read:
{"hour": 4, "minute": 54}
